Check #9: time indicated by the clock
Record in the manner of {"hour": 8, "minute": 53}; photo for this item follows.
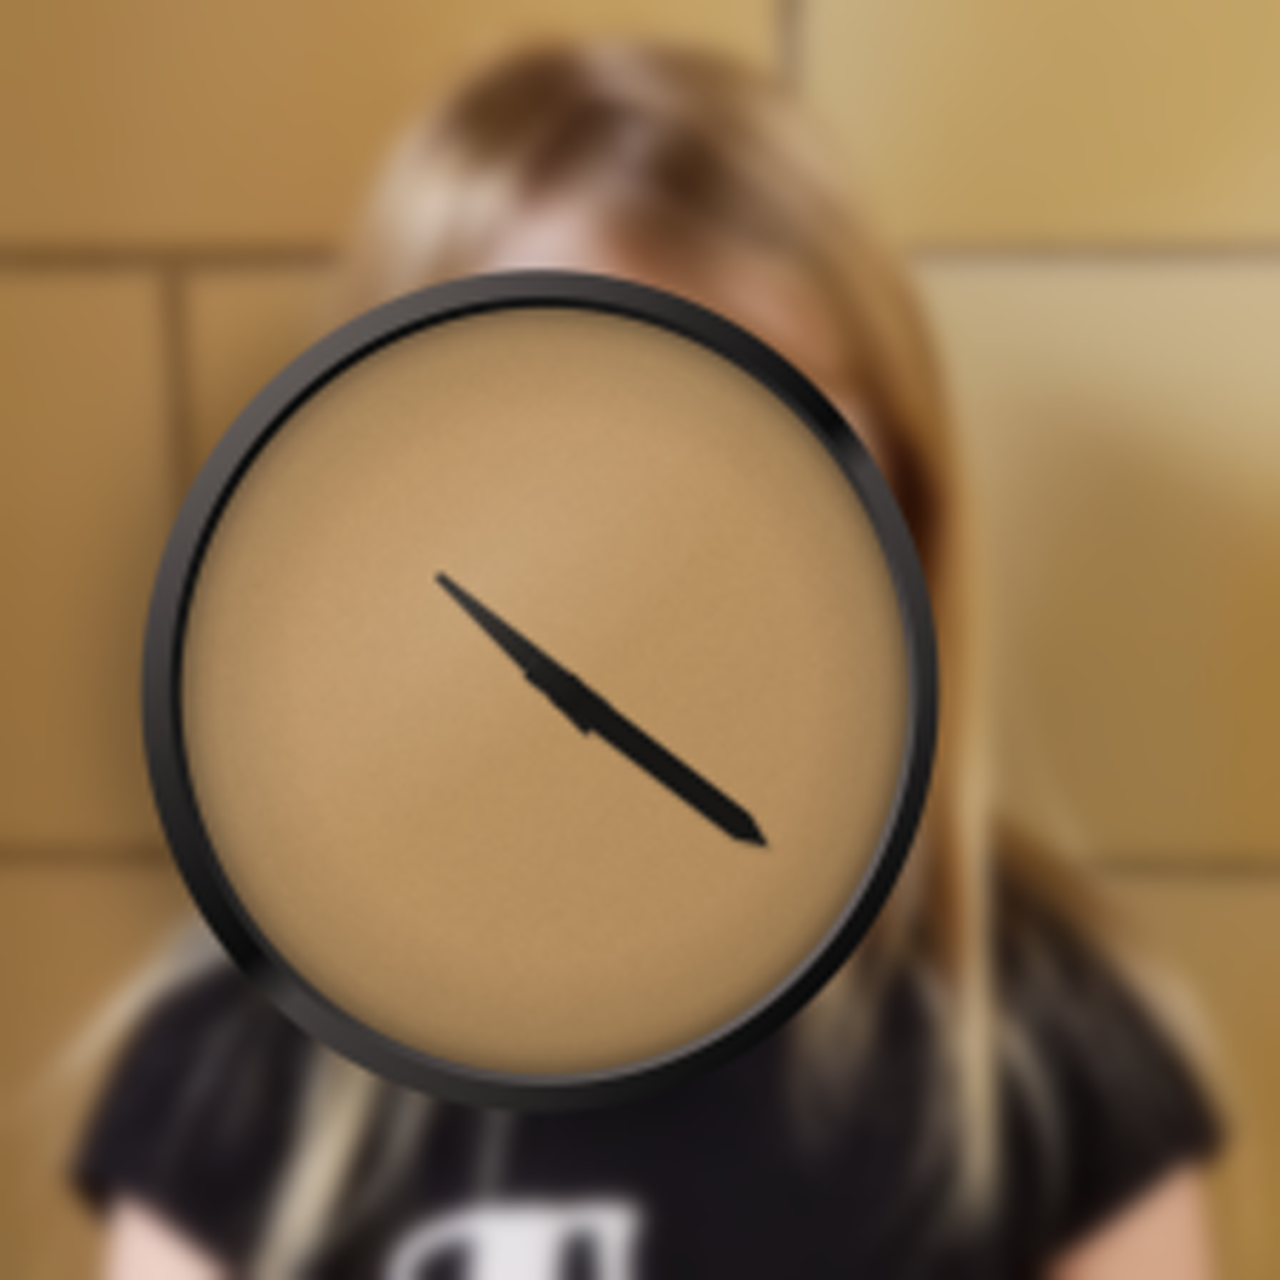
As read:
{"hour": 10, "minute": 21}
